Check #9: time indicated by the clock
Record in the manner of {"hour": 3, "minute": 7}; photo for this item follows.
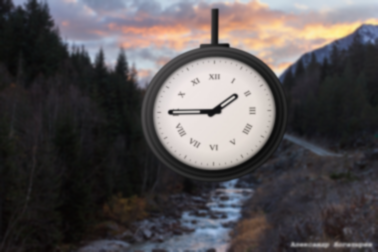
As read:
{"hour": 1, "minute": 45}
